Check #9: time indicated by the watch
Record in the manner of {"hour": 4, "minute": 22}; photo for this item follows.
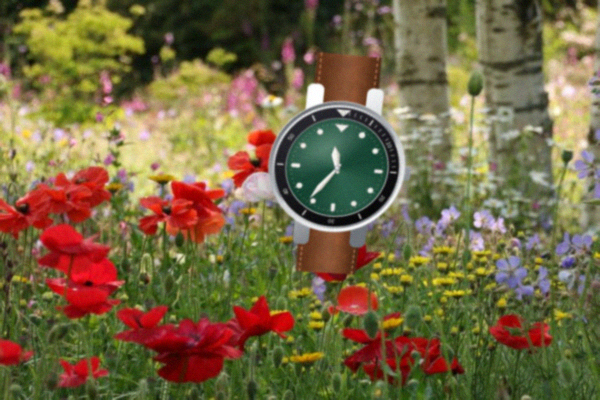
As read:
{"hour": 11, "minute": 36}
